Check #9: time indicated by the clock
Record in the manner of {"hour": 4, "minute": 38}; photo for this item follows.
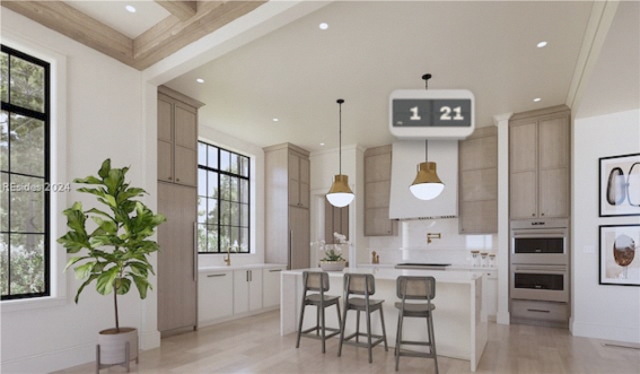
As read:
{"hour": 1, "minute": 21}
